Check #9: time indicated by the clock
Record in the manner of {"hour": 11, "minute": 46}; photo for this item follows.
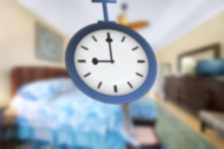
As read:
{"hour": 9, "minute": 0}
